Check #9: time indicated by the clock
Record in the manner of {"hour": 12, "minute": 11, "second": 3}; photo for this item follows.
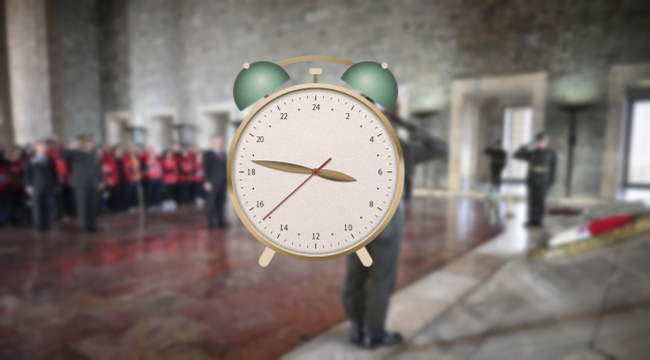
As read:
{"hour": 6, "minute": 46, "second": 38}
